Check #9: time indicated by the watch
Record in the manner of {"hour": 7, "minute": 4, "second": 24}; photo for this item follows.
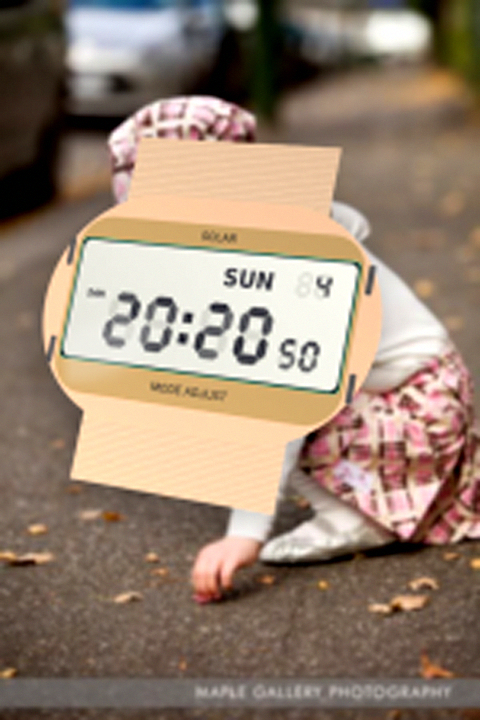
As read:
{"hour": 20, "minute": 20, "second": 50}
